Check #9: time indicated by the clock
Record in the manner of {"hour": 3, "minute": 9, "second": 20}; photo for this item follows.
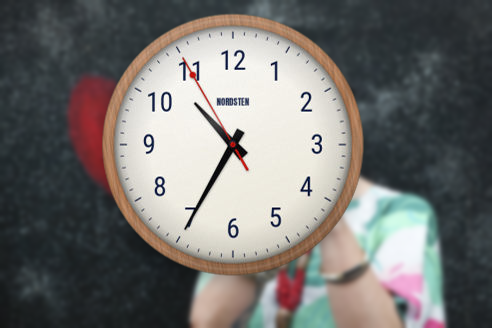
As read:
{"hour": 10, "minute": 34, "second": 55}
